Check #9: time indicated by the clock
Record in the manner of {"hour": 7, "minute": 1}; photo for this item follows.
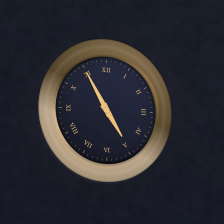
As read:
{"hour": 4, "minute": 55}
